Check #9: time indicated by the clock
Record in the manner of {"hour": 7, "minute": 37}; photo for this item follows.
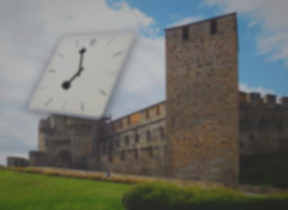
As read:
{"hour": 6, "minute": 57}
